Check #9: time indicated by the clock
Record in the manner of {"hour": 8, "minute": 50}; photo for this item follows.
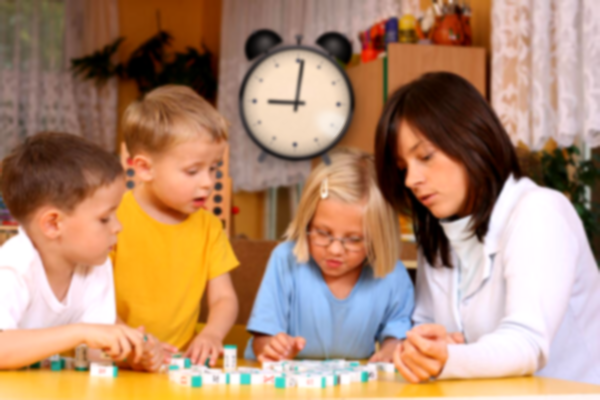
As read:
{"hour": 9, "minute": 1}
